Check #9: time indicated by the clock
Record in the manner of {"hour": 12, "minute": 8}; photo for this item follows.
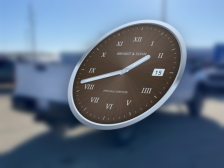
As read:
{"hour": 1, "minute": 42}
